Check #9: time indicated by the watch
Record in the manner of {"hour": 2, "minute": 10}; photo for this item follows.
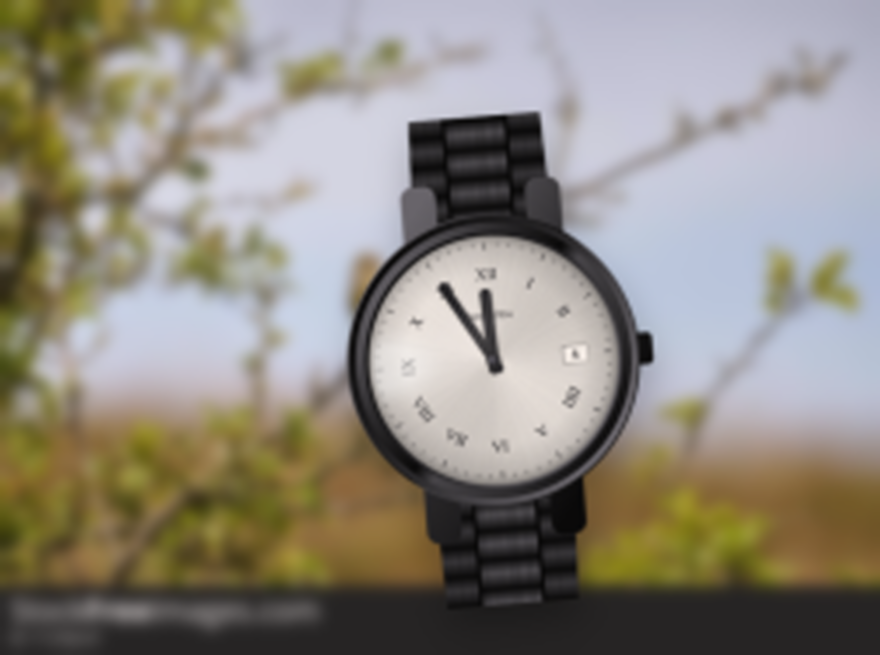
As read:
{"hour": 11, "minute": 55}
